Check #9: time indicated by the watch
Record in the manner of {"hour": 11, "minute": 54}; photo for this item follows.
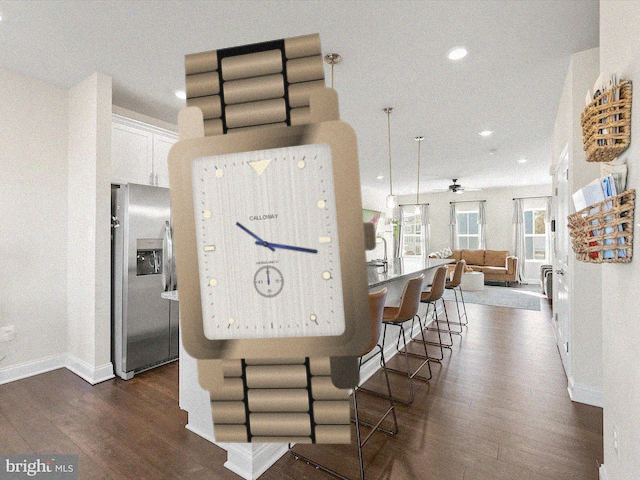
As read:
{"hour": 10, "minute": 17}
